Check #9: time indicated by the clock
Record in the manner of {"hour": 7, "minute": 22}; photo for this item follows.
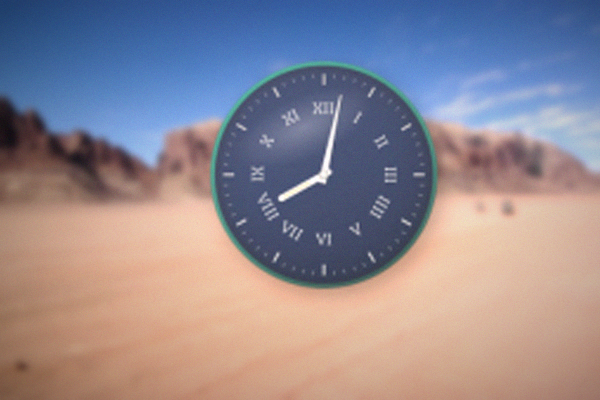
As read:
{"hour": 8, "minute": 2}
